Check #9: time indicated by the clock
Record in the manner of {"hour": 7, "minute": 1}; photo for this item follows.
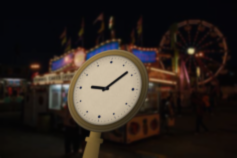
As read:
{"hour": 9, "minute": 8}
